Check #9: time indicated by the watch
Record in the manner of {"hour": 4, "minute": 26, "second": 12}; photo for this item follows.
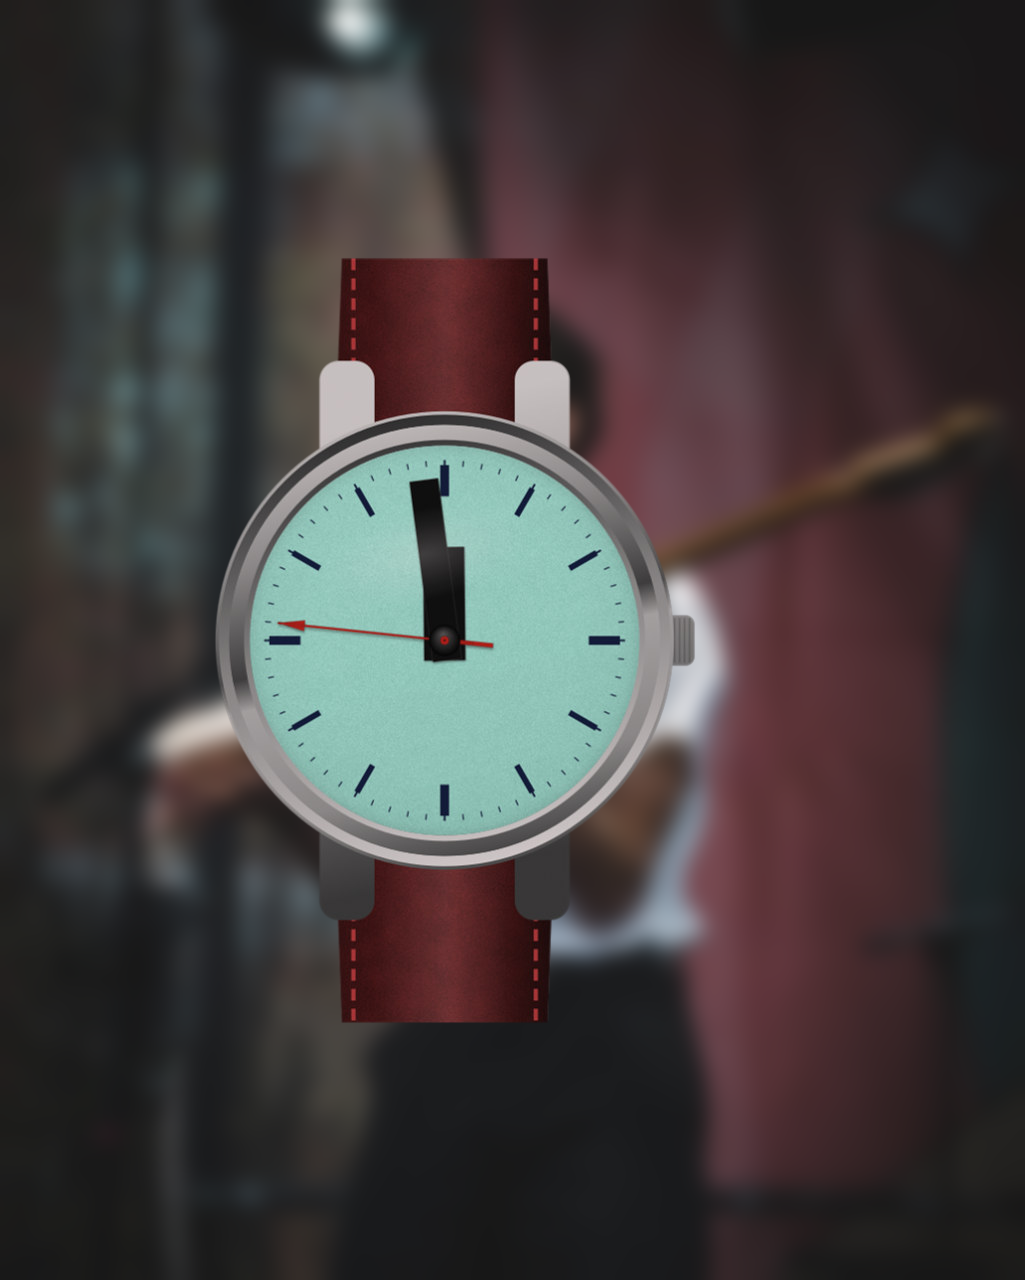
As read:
{"hour": 11, "minute": 58, "second": 46}
